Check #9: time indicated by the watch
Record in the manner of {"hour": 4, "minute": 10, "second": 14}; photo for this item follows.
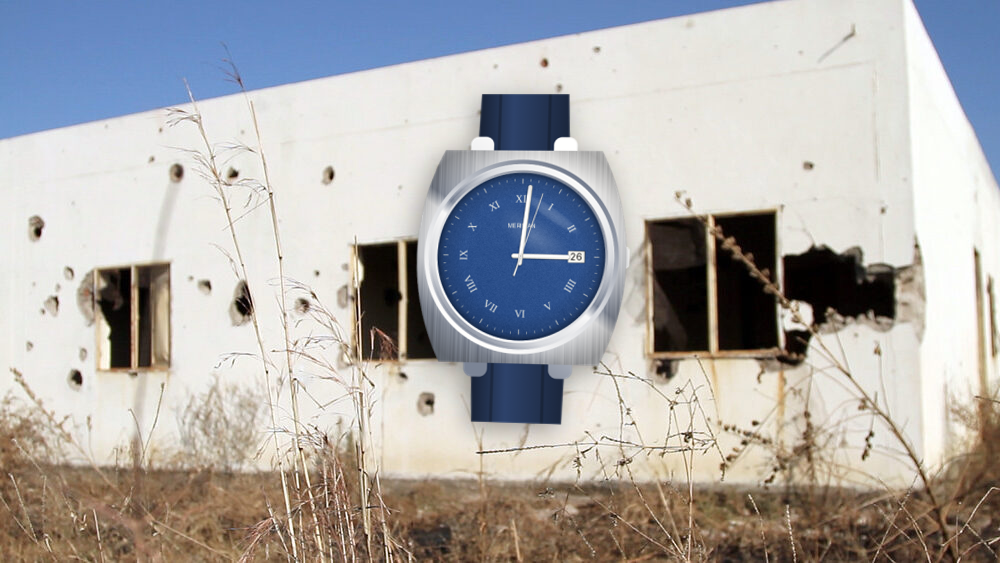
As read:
{"hour": 3, "minute": 1, "second": 3}
